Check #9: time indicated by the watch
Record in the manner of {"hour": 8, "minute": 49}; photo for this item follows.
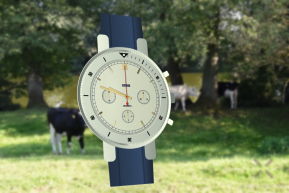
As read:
{"hour": 9, "minute": 48}
